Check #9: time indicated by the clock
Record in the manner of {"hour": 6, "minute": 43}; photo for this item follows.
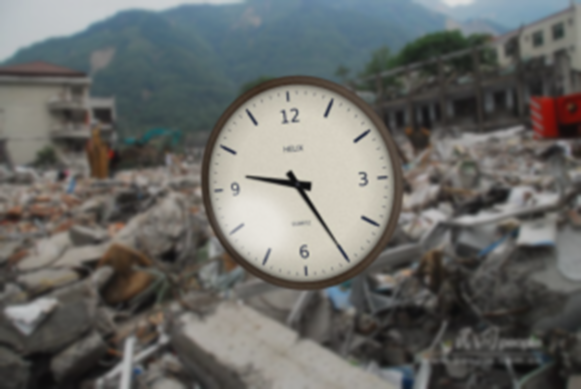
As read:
{"hour": 9, "minute": 25}
